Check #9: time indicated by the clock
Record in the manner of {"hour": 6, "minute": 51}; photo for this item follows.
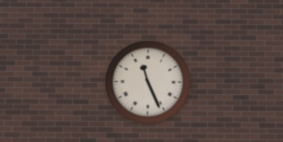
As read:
{"hour": 11, "minute": 26}
